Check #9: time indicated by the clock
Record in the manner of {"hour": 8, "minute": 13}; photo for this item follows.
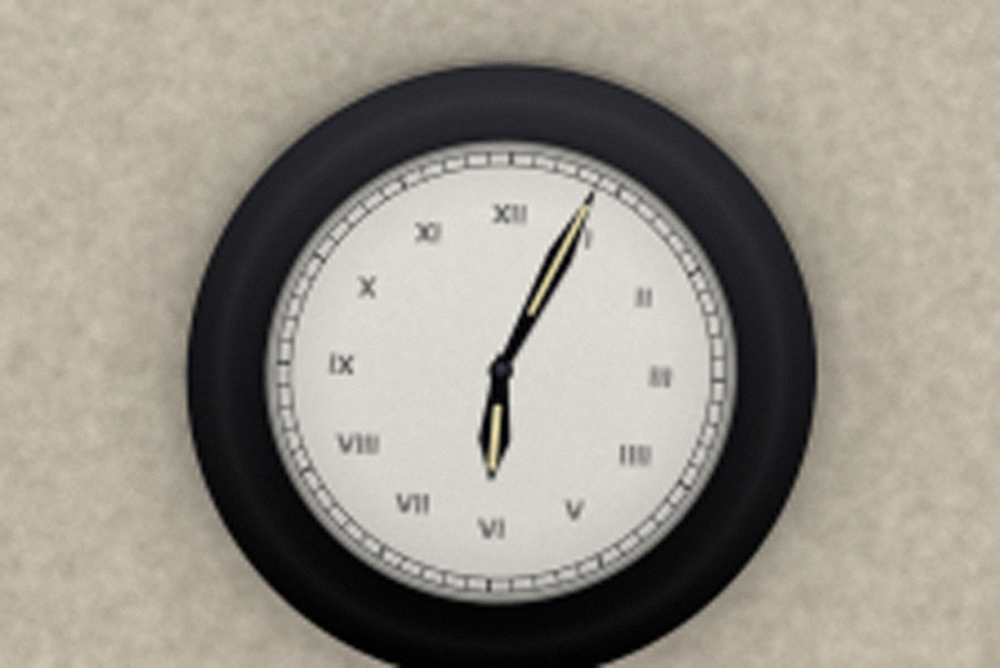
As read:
{"hour": 6, "minute": 4}
